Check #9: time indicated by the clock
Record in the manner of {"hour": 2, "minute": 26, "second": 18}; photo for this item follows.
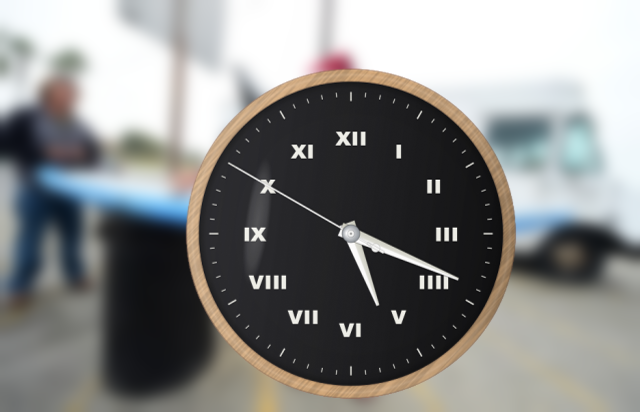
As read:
{"hour": 5, "minute": 18, "second": 50}
